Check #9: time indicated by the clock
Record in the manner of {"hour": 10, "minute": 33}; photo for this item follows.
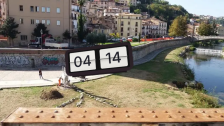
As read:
{"hour": 4, "minute": 14}
